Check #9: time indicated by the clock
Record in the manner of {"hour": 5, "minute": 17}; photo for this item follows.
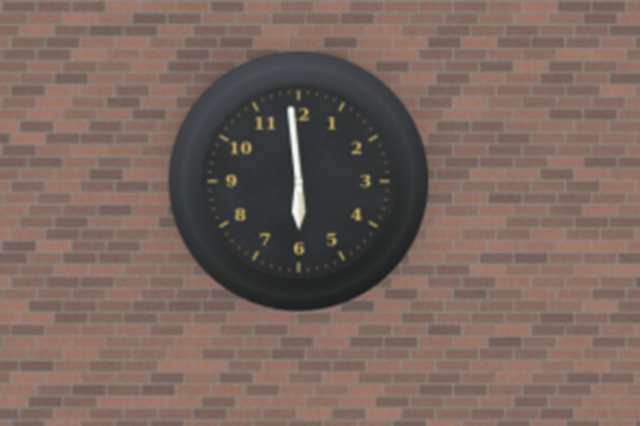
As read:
{"hour": 5, "minute": 59}
